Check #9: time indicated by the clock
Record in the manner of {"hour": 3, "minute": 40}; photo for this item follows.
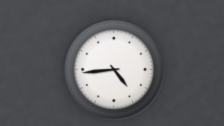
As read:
{"hour": 4, "minute": 44}
